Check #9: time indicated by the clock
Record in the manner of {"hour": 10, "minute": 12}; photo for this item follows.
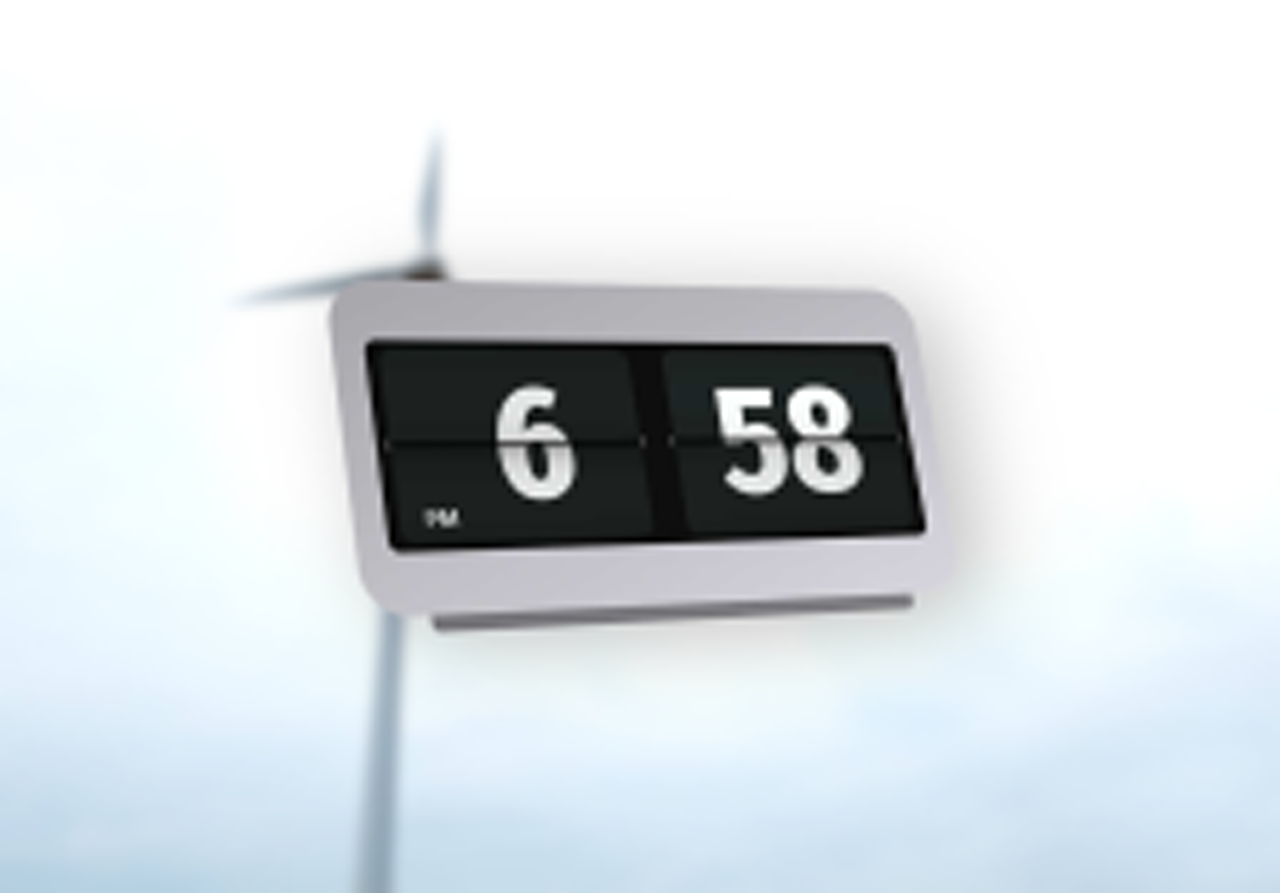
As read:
{"hour": 6, "minute": 58}
